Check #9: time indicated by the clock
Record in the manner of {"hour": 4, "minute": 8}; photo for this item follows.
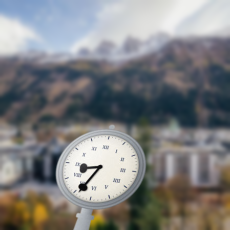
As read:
{"hour": 8, "minute": 34}
